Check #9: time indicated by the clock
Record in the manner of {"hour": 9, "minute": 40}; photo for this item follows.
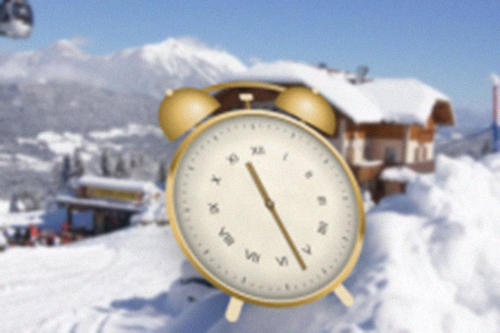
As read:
{"hour": 11, "minute": 27}
